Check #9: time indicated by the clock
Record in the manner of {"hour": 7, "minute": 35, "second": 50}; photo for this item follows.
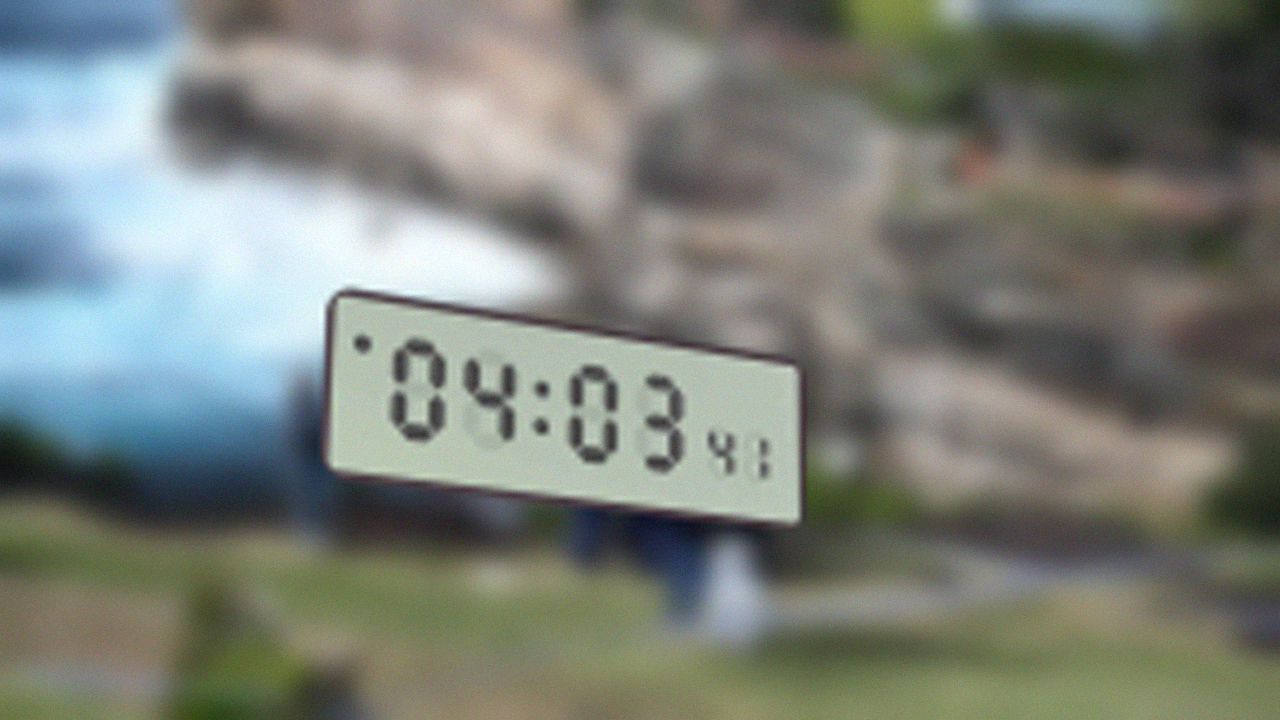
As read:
{"hour": 4, "minute": 3, "second": 41}
